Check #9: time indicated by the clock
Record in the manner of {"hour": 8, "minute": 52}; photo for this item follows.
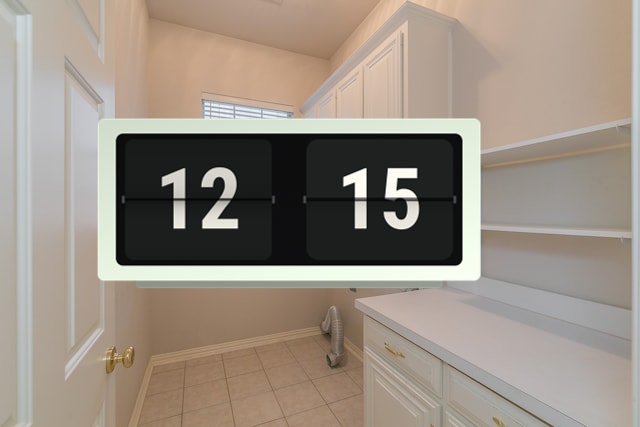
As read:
{"hour": 12, "minute": 15}
